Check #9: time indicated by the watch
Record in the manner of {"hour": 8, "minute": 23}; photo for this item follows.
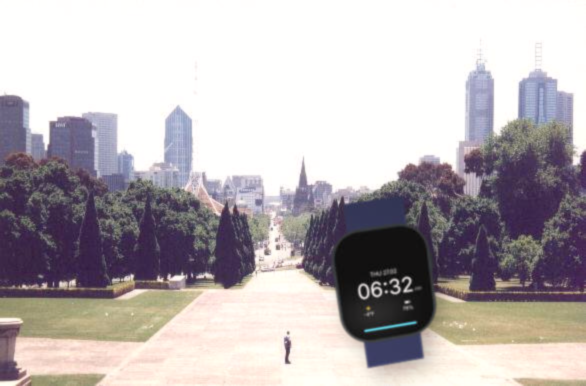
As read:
{"hour": 6, "minute": 32}
